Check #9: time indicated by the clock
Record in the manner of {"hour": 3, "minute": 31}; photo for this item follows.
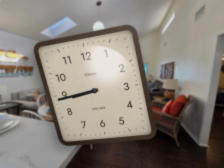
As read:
{"hour": 8, "minute": 44}
